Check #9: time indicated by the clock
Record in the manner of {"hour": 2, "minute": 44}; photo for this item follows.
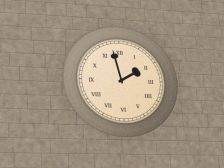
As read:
{"hour": 1, "minute": 58}
